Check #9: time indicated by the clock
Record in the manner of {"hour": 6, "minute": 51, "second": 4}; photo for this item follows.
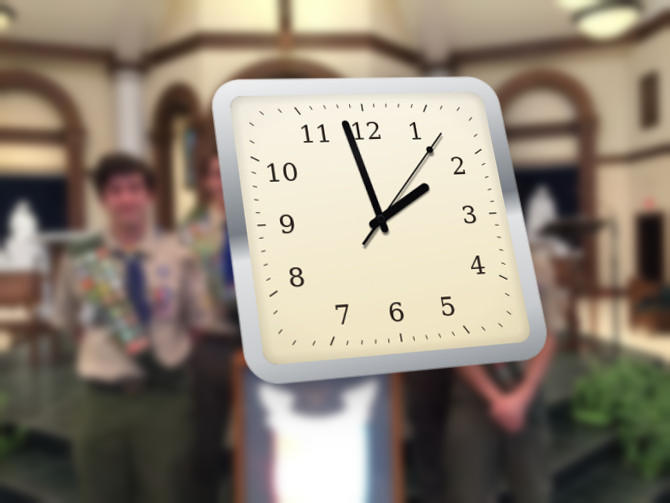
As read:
{"hour": 1, "minute": 58, "second": 7}
